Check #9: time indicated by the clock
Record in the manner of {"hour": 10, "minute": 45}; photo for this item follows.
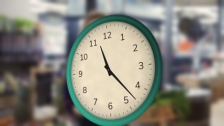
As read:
{"hour": 11, "minute": 23}
